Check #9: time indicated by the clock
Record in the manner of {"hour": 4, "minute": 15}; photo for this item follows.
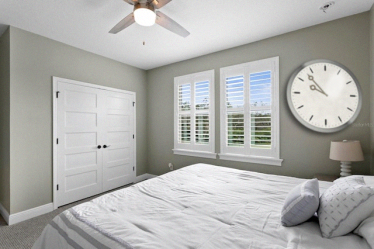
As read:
{"hour": 9, "minute": 53}
